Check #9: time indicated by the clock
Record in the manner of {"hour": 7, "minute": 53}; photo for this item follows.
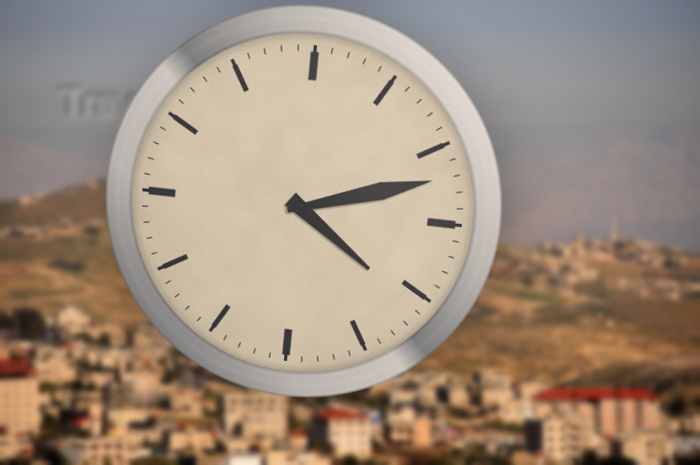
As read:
{"hour": 4, "minute": 12}
